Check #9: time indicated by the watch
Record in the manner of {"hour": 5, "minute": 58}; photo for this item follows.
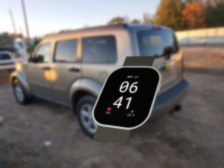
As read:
{"hour": 6, "minute": 41}
